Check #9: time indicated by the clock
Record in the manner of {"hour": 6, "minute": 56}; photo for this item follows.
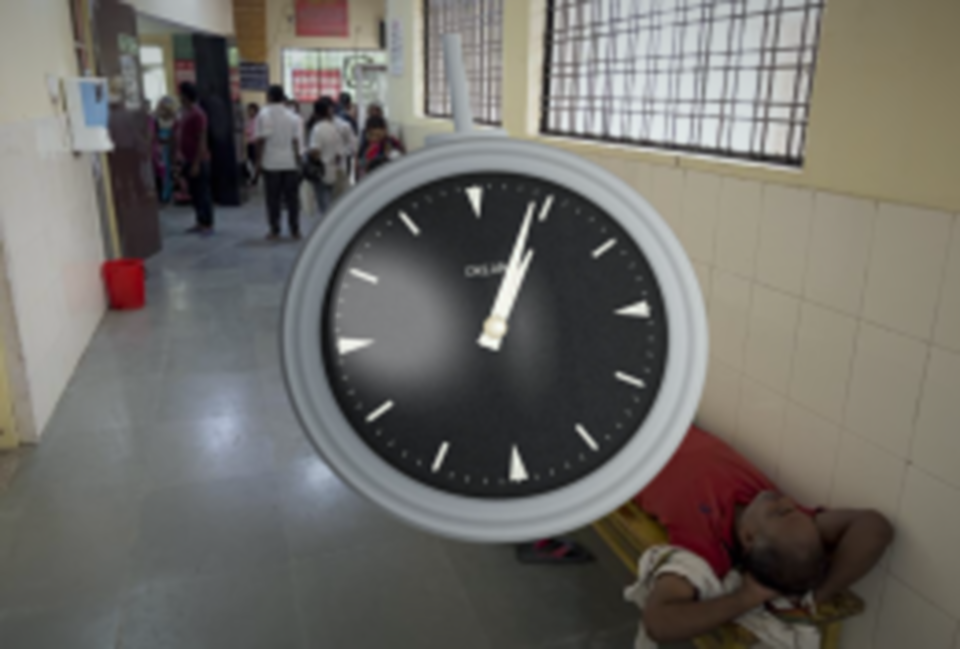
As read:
{"hour": 1, "minute": 4}
